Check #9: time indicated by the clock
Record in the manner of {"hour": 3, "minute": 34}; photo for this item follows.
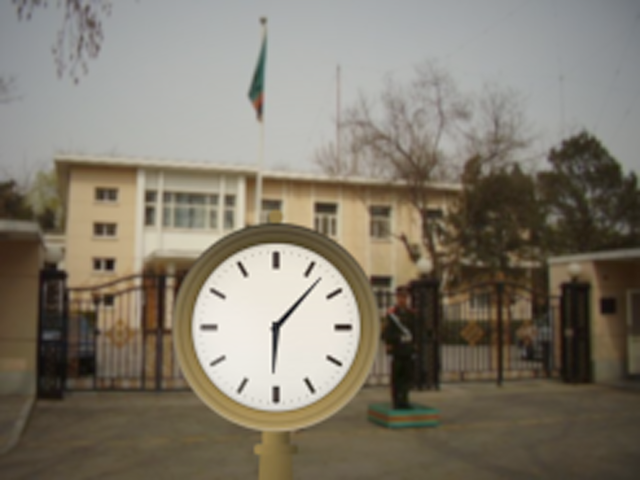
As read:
{"hour": 6, "minute": 7}
